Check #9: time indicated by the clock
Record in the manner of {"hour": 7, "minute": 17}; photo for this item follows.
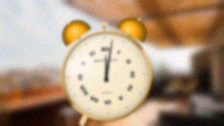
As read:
{"hour": 12, "minute": 2}
